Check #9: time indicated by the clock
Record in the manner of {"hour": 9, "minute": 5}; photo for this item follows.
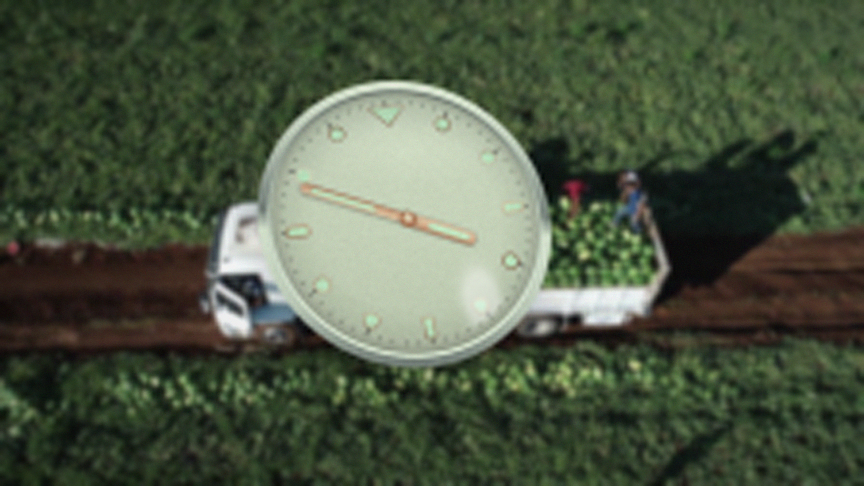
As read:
{"hour": 3, "minute": 49}
